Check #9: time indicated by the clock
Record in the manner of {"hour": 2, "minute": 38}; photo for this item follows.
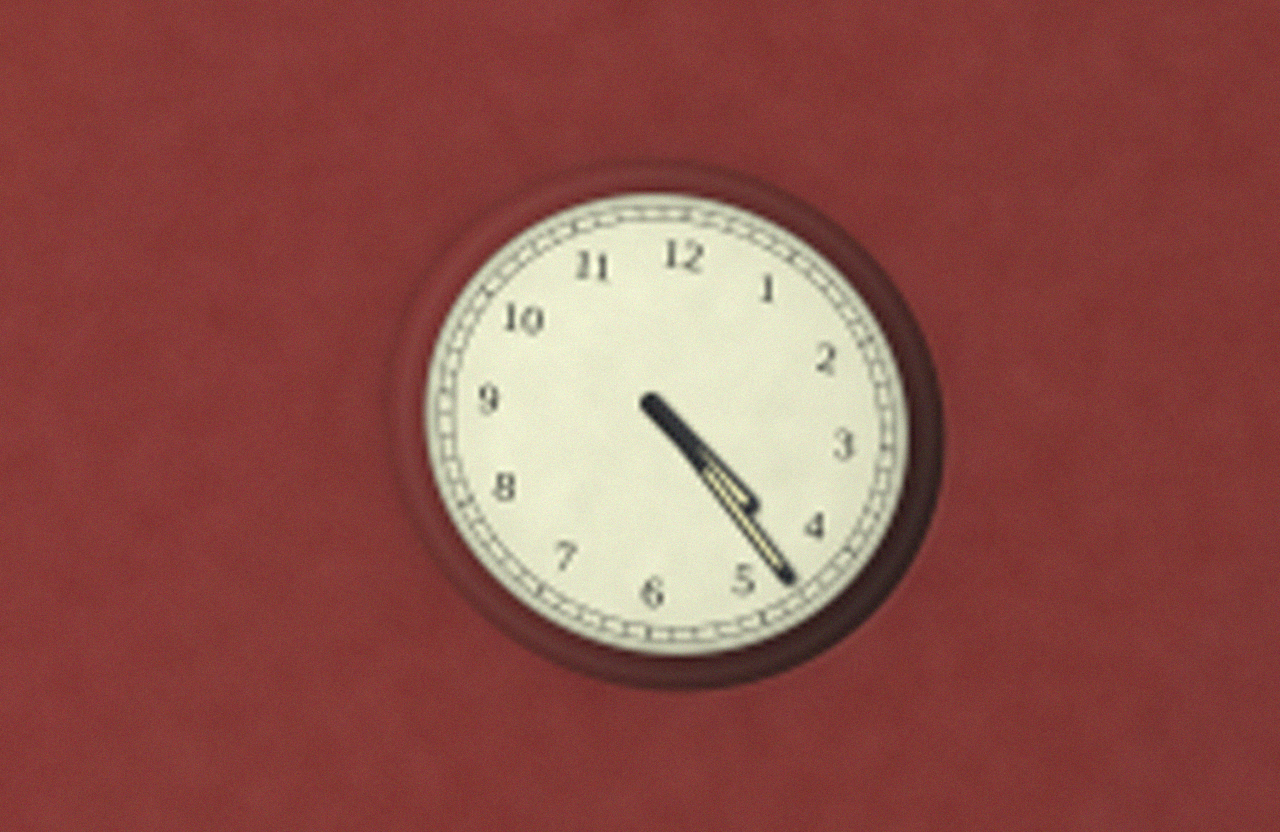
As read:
{"hour": 4, "minute": 23}
